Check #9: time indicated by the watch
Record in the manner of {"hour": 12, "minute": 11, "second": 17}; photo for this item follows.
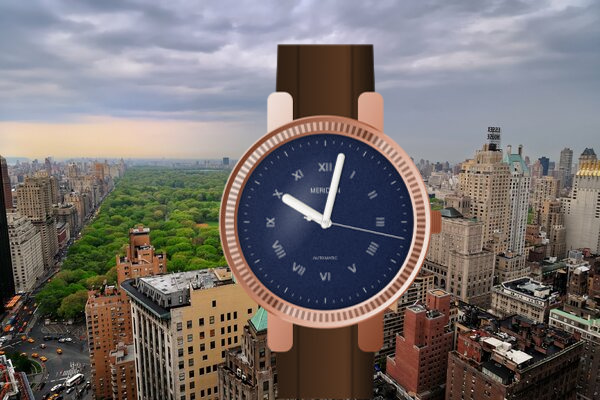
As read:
{"hour": 10, "minute": 2, "second": 17}
